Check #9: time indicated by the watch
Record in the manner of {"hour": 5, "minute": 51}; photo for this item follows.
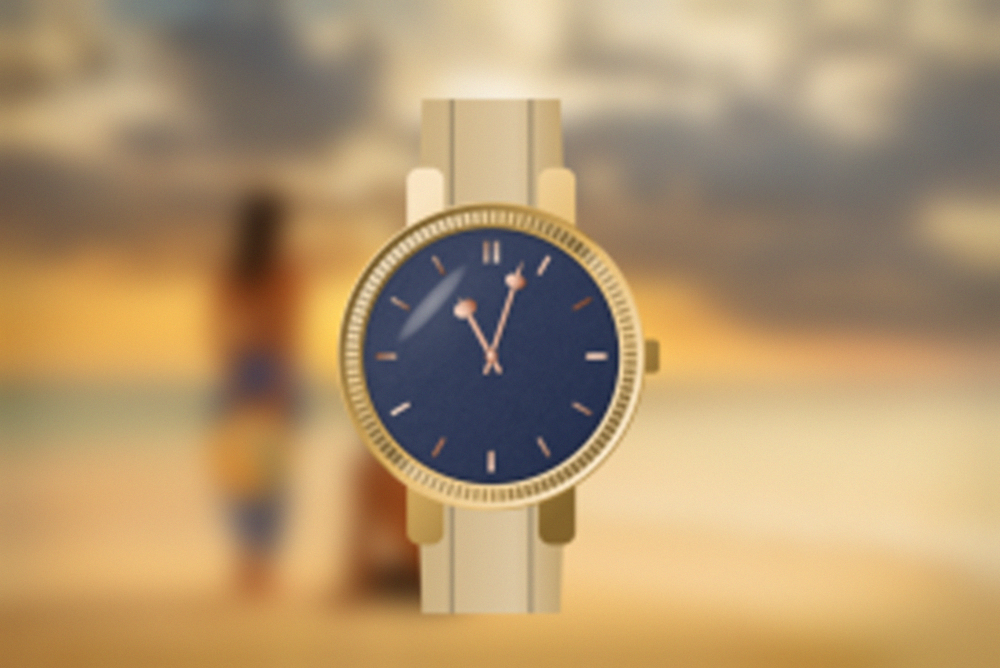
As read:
{"hour": 11, "minute": 3}
